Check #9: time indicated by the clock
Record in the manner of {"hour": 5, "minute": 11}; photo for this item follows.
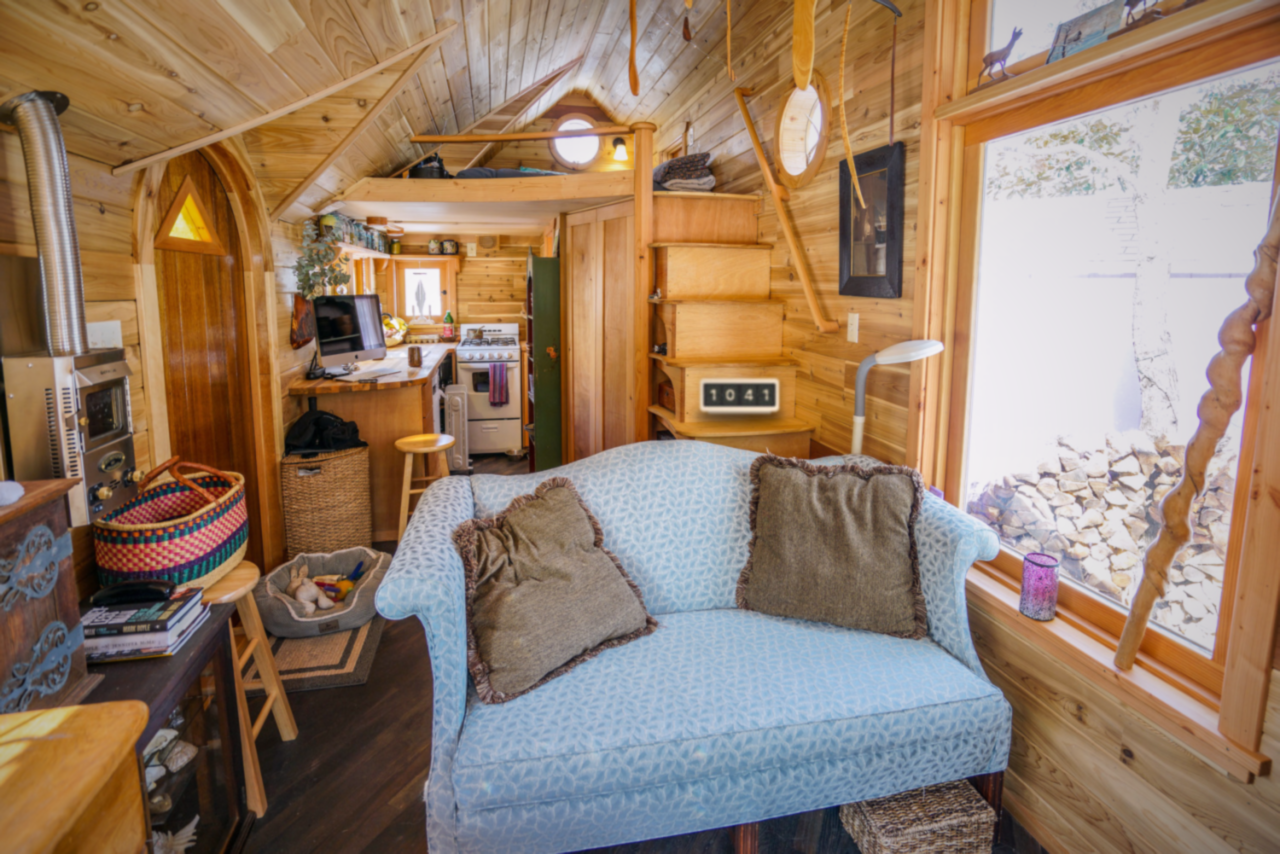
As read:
{"hour": 10, "minute": 41}
